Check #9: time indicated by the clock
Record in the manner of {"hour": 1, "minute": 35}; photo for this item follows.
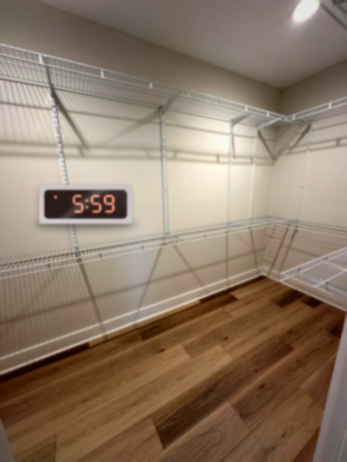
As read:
{"hour": 5, "minute": 59}
